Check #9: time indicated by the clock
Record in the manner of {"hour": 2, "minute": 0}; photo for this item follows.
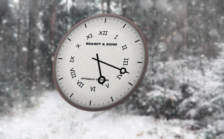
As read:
{"hour": 5, "minute": 18}
